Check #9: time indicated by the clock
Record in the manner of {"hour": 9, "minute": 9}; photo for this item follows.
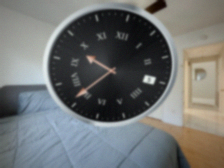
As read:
{"hour": 9, "minute": 36}
